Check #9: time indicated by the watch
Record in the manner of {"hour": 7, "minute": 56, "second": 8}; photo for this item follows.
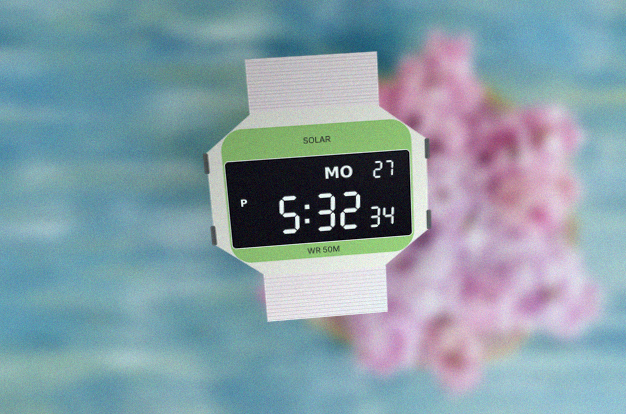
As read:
{"hour": 5, "minute": 32, "second": 34}
